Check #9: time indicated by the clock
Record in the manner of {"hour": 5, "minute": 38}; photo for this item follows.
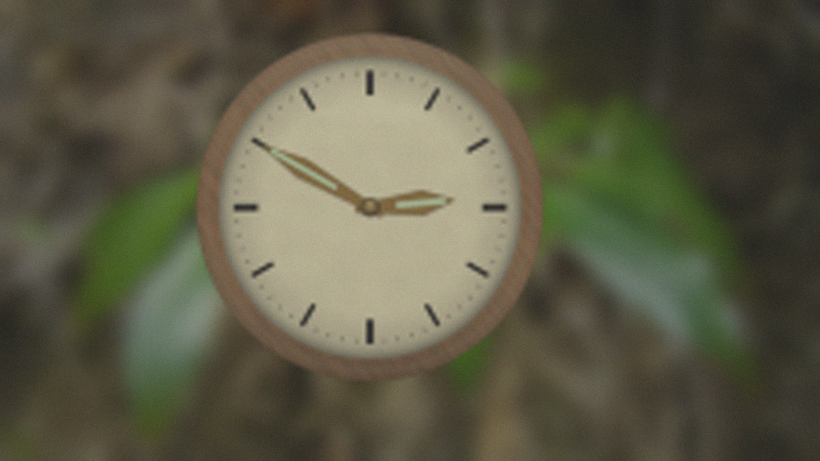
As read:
{"hour": 2, "minute": 50}
